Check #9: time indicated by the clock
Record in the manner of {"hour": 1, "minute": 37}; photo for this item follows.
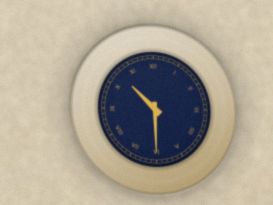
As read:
{"hour": 10, "minute": 30}
